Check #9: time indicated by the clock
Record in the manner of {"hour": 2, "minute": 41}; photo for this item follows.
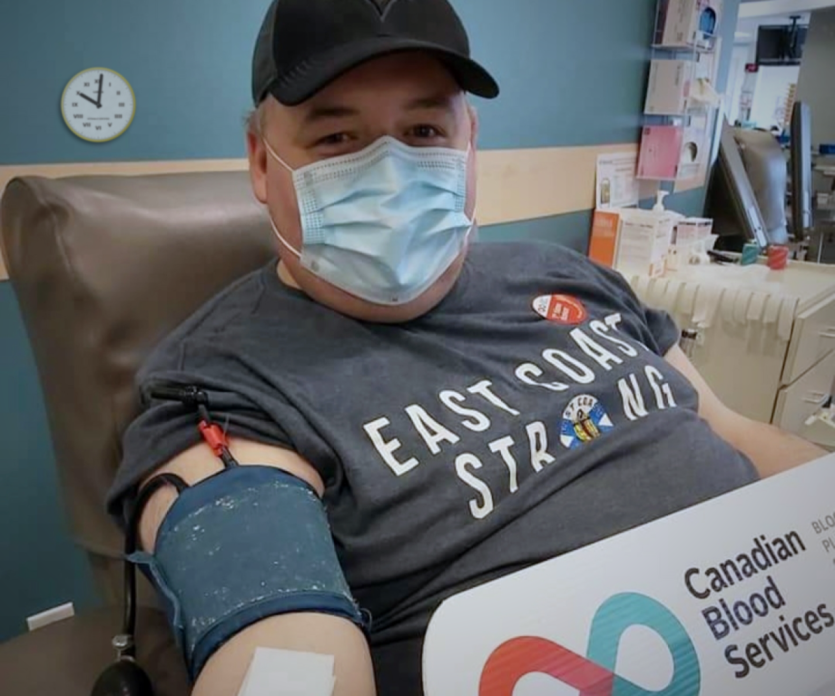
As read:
{"hour": 10, "minute": 1}
